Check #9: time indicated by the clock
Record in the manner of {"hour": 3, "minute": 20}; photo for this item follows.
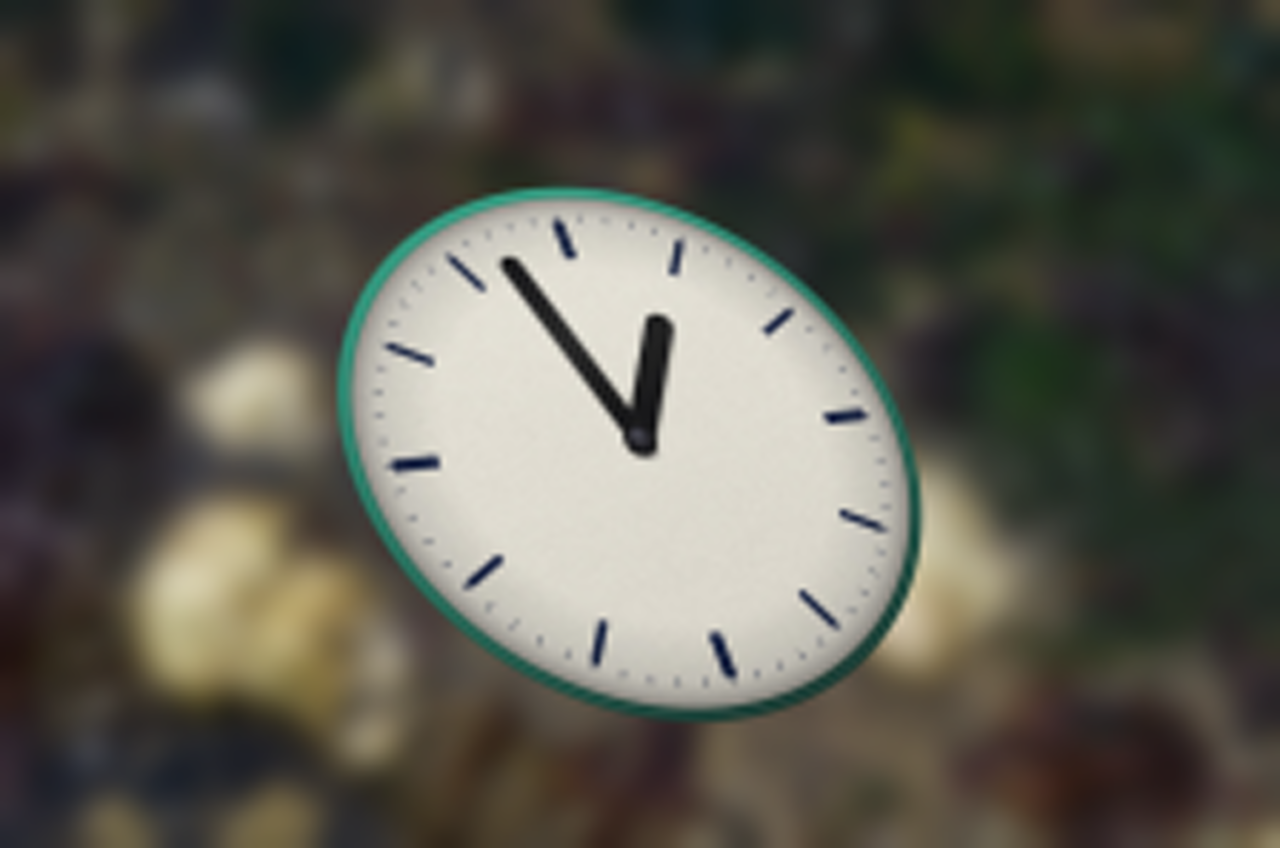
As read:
{"hour": 12, "minute": 57}
